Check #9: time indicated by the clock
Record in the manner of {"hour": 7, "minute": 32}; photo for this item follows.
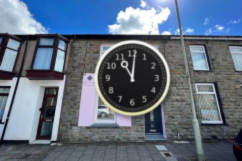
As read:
{"hour": 11, "minute": 1}
